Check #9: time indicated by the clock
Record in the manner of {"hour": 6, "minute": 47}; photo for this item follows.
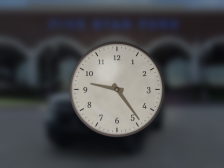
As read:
{"hour": 9, "minute": 24}
